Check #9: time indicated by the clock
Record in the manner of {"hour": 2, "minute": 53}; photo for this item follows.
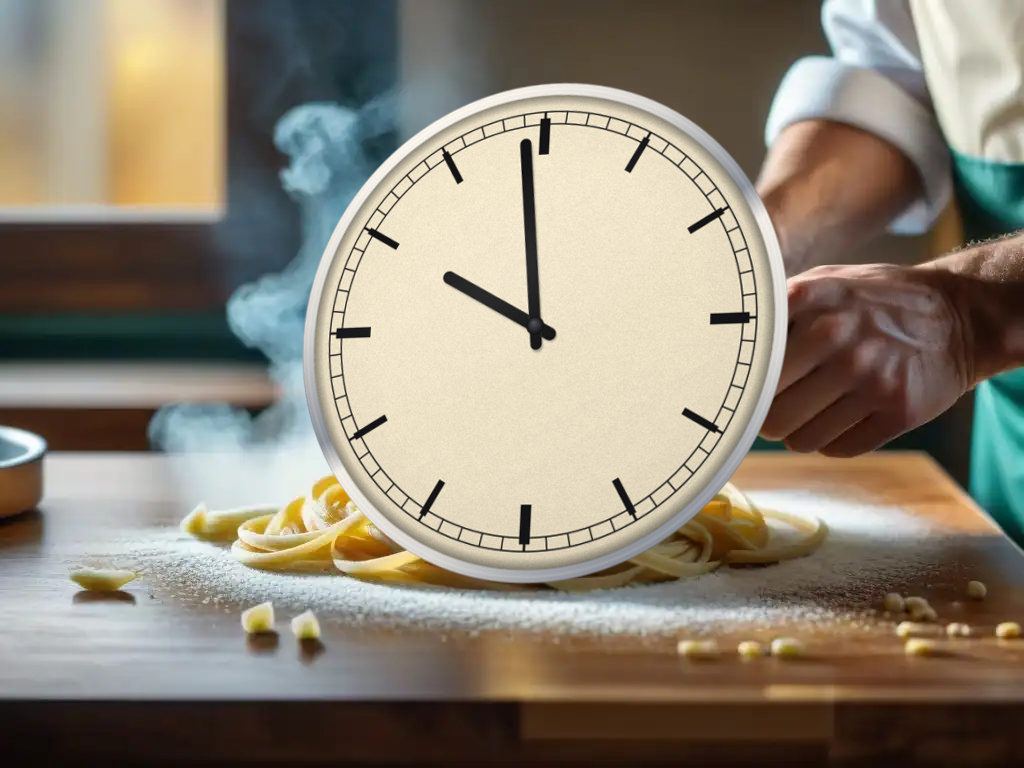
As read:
{"hour": 9, "minute": 59}
